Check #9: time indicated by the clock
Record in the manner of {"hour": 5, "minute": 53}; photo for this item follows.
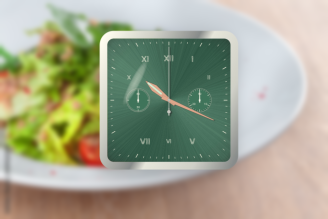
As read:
{"hour": 10, "minute": 19}
